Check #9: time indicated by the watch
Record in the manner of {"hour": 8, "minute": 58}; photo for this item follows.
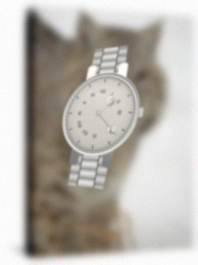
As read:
{"hour": 1, "minute": 22}
